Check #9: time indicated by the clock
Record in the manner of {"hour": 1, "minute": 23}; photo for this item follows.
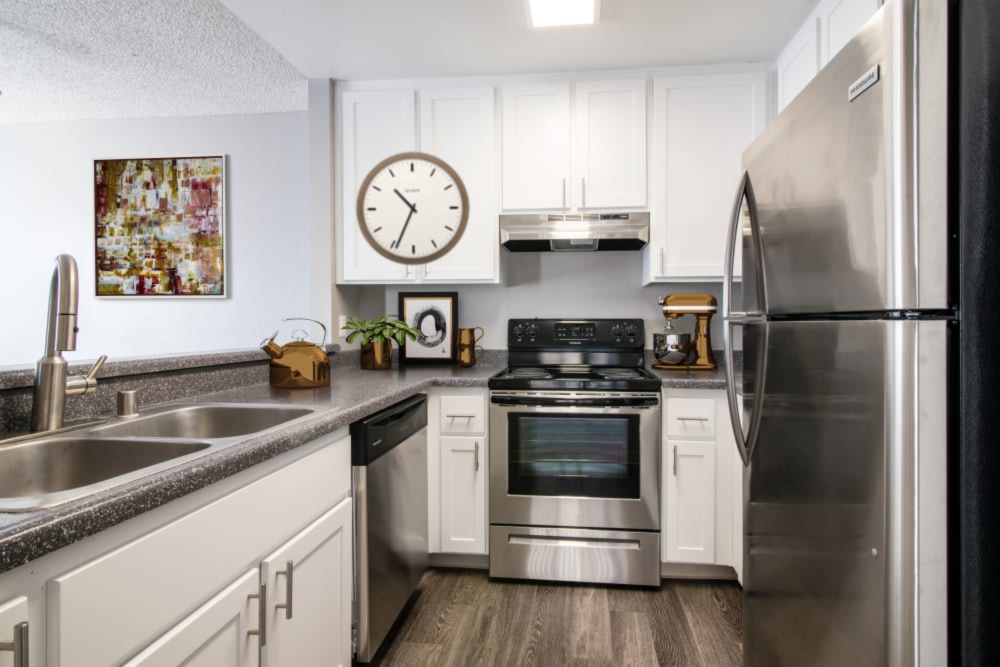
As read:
{"hour": 10, "minute": 34}
